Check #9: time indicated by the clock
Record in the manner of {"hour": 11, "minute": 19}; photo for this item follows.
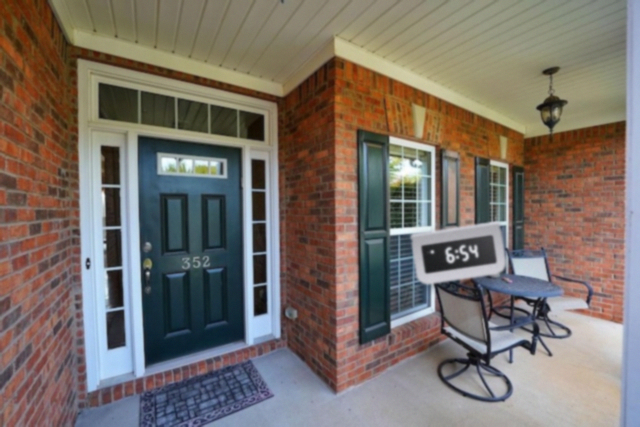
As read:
{"hour": 6, "minute": 54}
